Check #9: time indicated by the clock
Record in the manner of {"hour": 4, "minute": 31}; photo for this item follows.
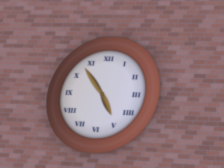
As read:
{"hour": 4, "minute": 53}
